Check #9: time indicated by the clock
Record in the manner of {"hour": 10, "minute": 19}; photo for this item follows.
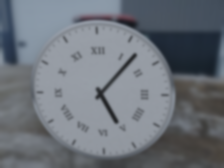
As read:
{"hour": 5, "minute": 7}
